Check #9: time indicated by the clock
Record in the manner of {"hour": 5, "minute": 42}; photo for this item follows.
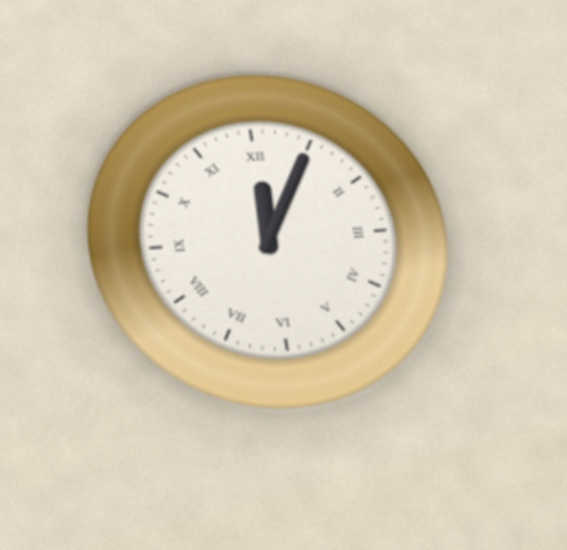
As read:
{"hour": 12, "minute": 5}
